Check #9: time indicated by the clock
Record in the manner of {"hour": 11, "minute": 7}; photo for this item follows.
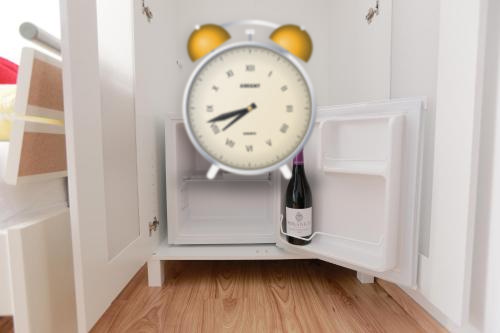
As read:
{"hour": 7, "minute": 42}
